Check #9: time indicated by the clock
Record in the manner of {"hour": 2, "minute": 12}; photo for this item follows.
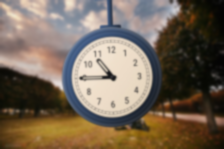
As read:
{"hour": 10, "minute": 45}
